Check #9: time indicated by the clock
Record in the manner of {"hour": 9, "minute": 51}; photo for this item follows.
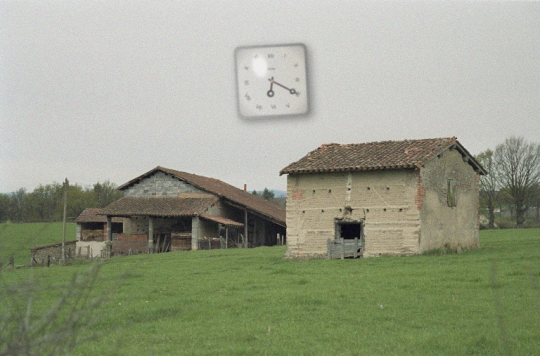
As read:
{"hour": 6, "minute": 20}
